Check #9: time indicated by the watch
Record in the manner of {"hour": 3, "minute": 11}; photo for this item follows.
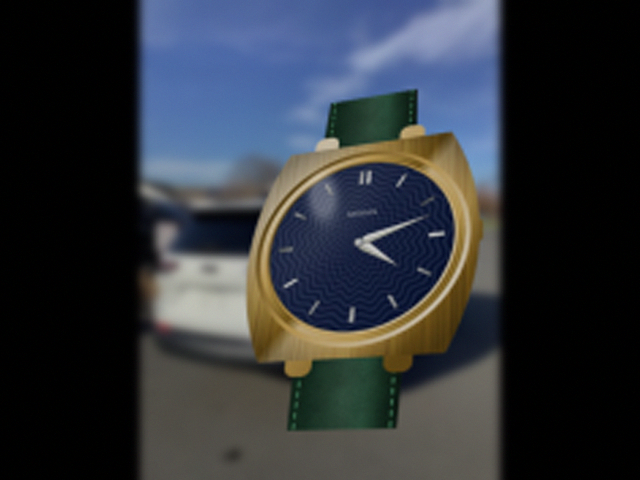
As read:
{"hour": 4, "minute": 12}
